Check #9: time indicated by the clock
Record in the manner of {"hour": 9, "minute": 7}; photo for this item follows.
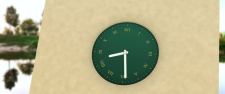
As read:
{"hour": 8, "minute": 29}
